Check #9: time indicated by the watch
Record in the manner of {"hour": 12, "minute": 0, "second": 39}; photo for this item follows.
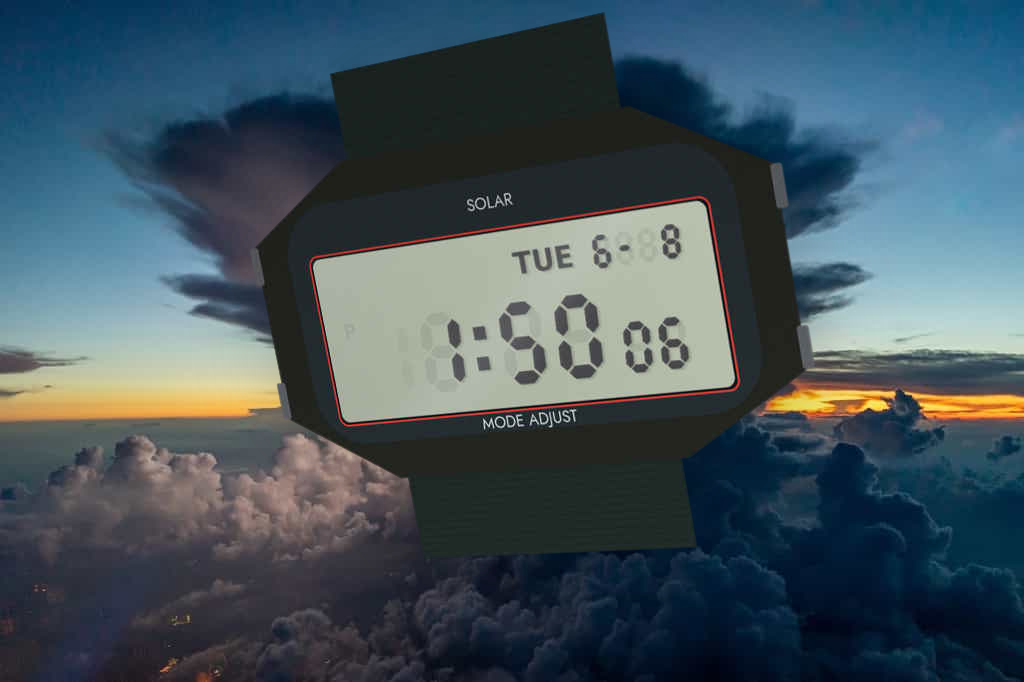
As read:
{"hour": 1, "minute": 50, "second": 6}
